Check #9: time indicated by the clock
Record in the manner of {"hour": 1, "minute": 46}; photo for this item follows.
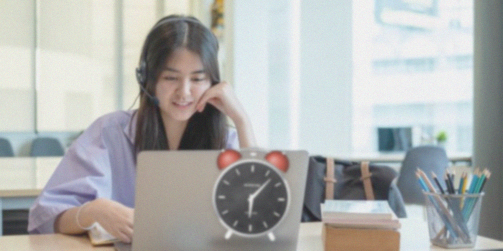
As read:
{"hour": 6, "minute": 7}
